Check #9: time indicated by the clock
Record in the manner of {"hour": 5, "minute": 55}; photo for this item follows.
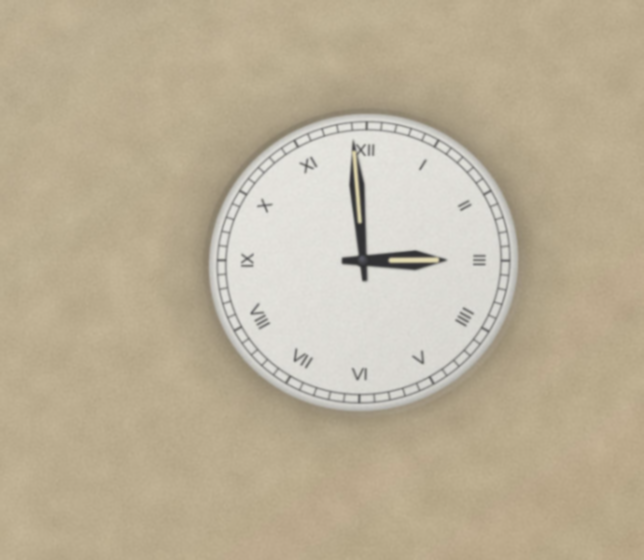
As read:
{"hour": 2, "minute": 59}
